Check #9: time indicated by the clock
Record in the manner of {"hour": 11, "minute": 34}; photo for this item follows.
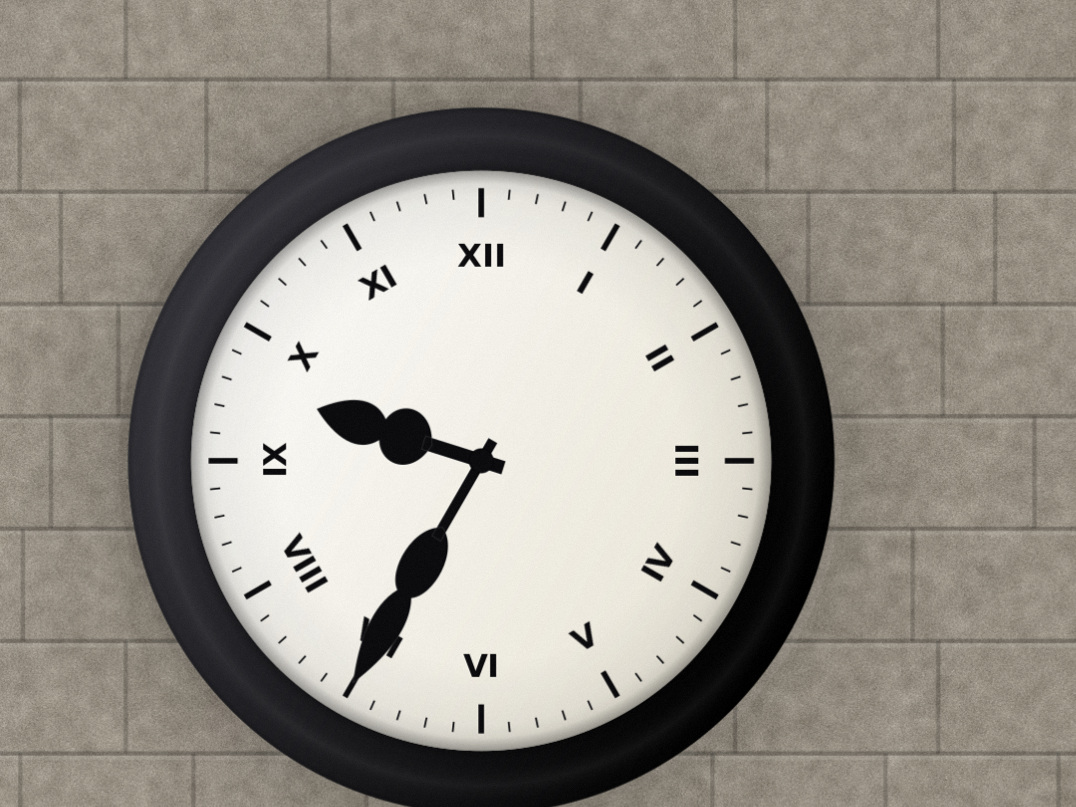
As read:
{"hour": 9, "minute": 35}
